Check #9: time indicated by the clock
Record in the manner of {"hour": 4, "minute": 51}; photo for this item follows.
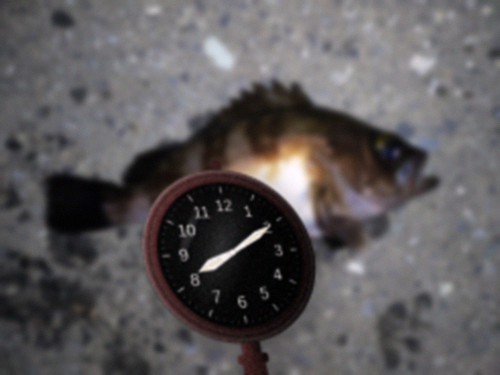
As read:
{"hour": 8, "minute": 10}
